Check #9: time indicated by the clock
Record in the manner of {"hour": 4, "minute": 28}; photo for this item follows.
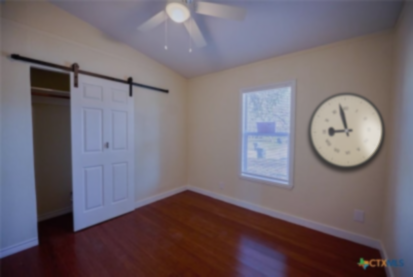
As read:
{"hour": 8, "minute": 58}
